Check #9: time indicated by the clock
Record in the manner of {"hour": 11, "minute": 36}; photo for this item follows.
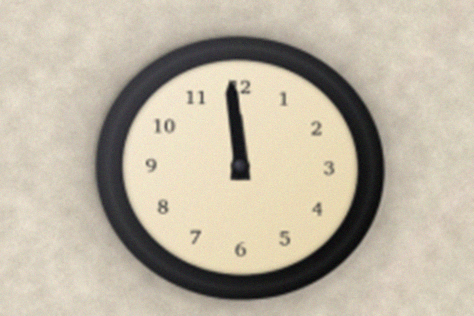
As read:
{"hour": 11, "minute": 59}
